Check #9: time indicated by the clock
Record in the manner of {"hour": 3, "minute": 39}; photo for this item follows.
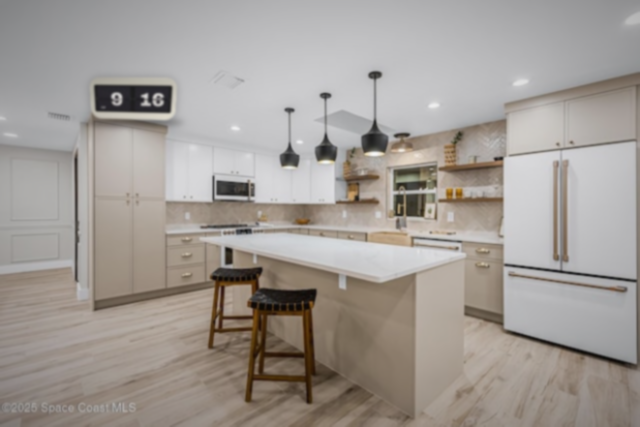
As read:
{"hour": 9, "minute": 16}
